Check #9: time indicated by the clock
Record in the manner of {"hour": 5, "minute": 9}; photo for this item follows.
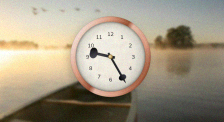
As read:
{"hour": 9, "minute": 25}
